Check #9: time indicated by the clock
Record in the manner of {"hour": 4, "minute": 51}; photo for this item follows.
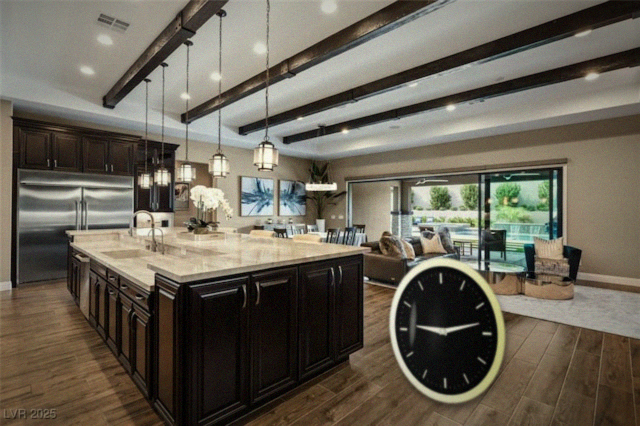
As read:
{"hour": 9, "minute": 13}
